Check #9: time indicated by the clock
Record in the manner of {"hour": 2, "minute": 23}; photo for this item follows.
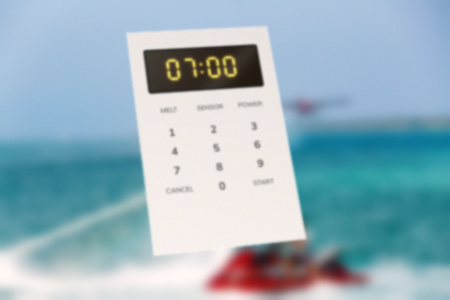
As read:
{"hour": 7, "minute": 0}
